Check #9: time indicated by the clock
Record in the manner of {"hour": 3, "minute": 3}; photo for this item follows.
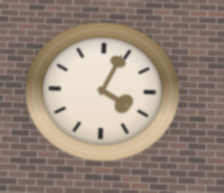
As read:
{"hour": 4, "minute": 4}
